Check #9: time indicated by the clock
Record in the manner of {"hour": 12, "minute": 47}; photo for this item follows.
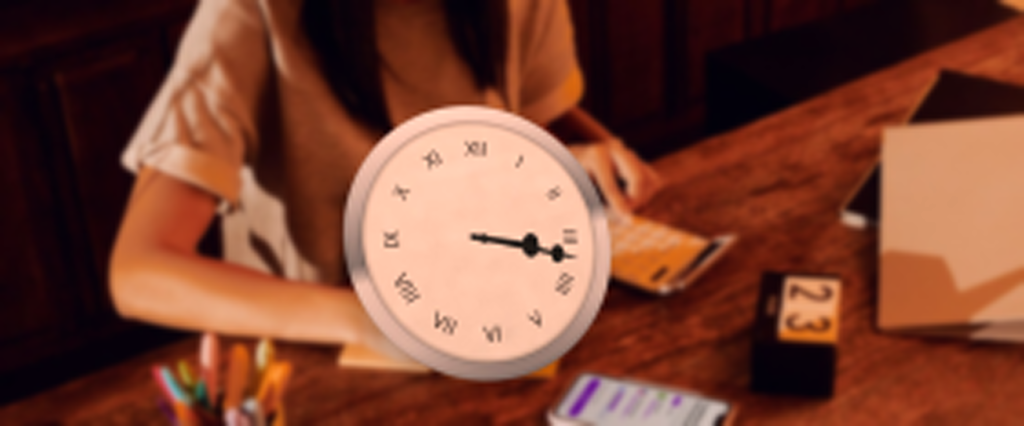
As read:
{"hour": 3, "minute": 17}
